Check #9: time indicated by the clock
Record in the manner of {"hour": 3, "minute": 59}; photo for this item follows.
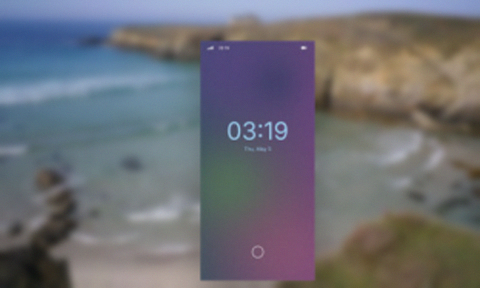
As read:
{"hour": 3, "minute": 19}
